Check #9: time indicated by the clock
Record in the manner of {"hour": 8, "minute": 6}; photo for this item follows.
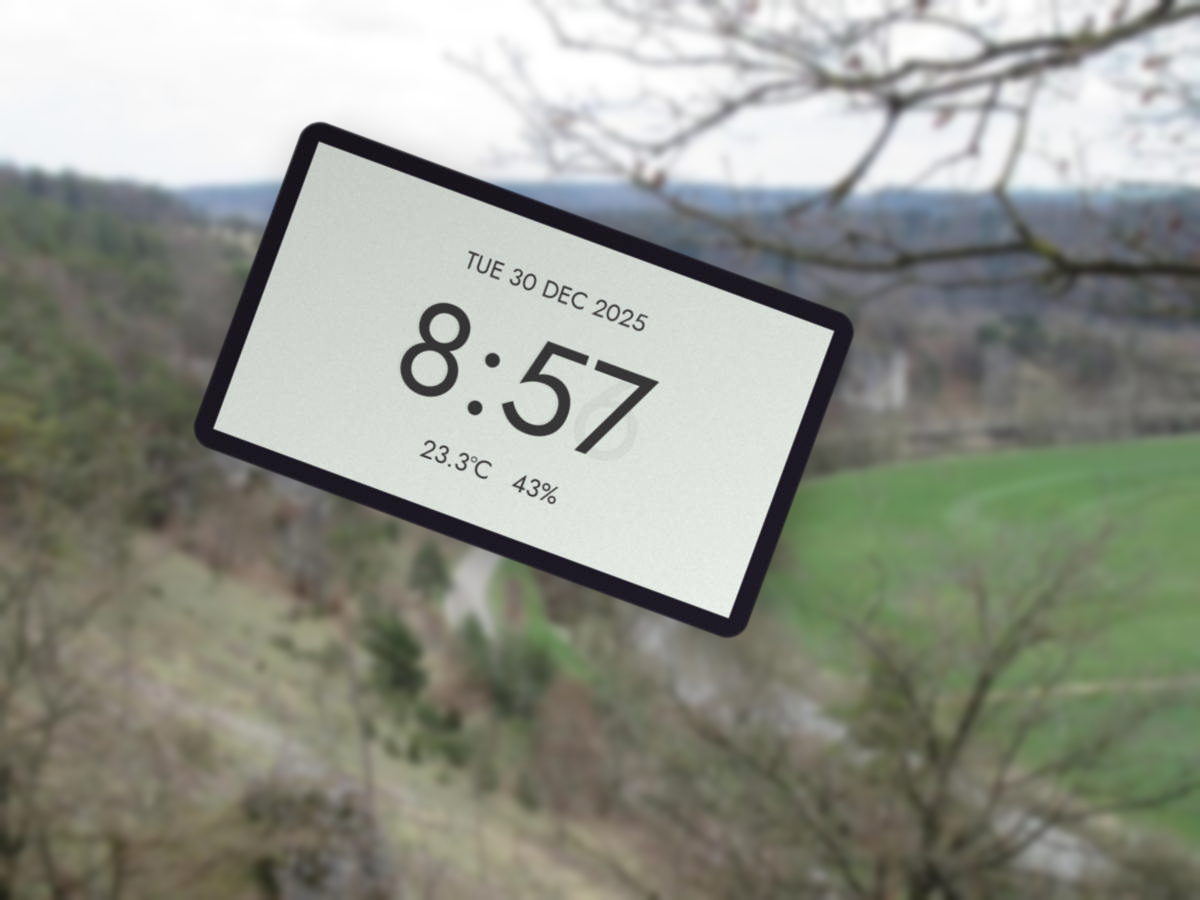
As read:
{"hour": 8, "minute": 57}
